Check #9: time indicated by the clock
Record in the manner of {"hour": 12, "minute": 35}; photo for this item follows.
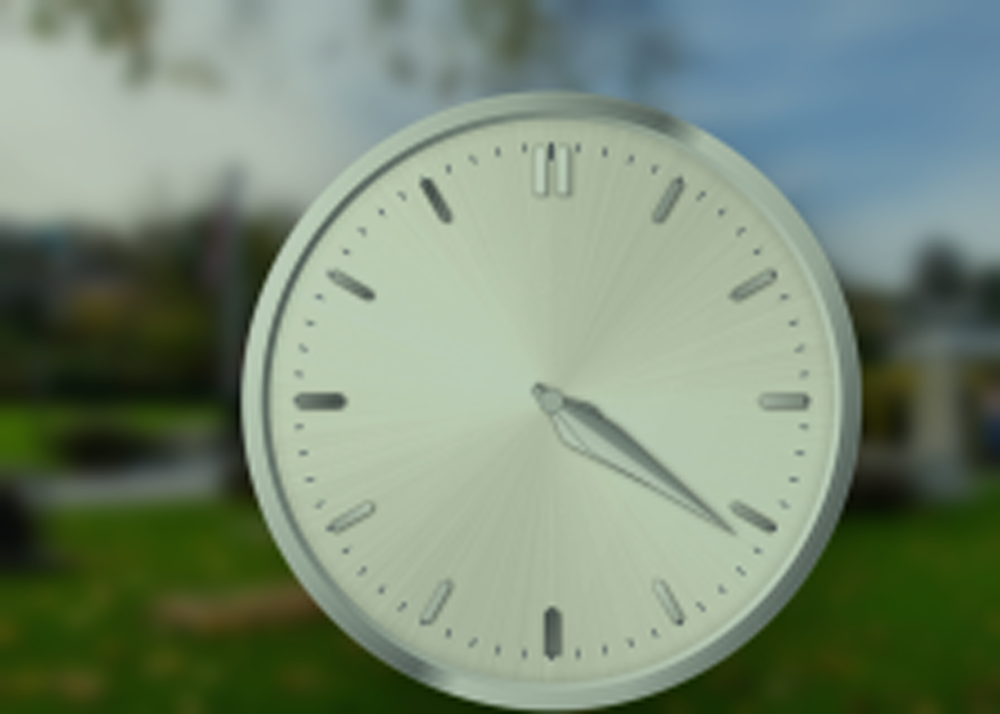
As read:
{"hour": 4, "minute": 21}
